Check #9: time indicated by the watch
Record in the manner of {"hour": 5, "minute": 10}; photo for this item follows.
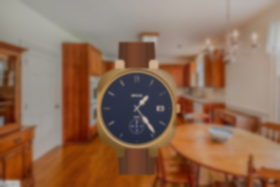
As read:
{"hour": 1, "minute": 24}
